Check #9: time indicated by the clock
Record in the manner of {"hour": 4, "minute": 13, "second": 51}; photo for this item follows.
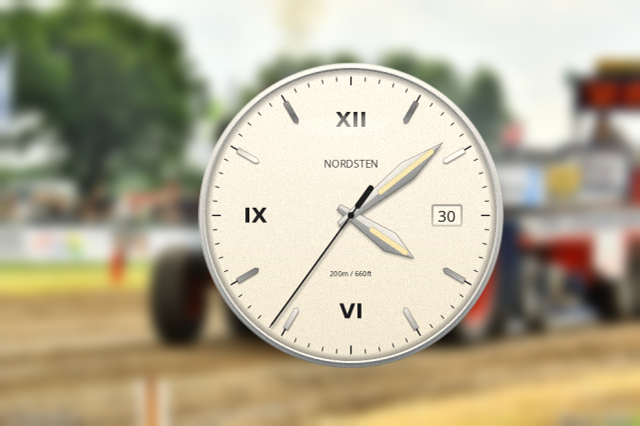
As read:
{"hour": 4, "minute": 8, "second": 36}
